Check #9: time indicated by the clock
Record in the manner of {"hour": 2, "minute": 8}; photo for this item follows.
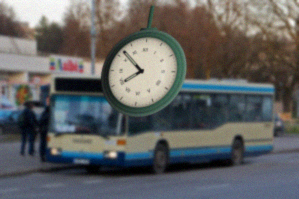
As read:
{"hour": 7, "minute": 52}
